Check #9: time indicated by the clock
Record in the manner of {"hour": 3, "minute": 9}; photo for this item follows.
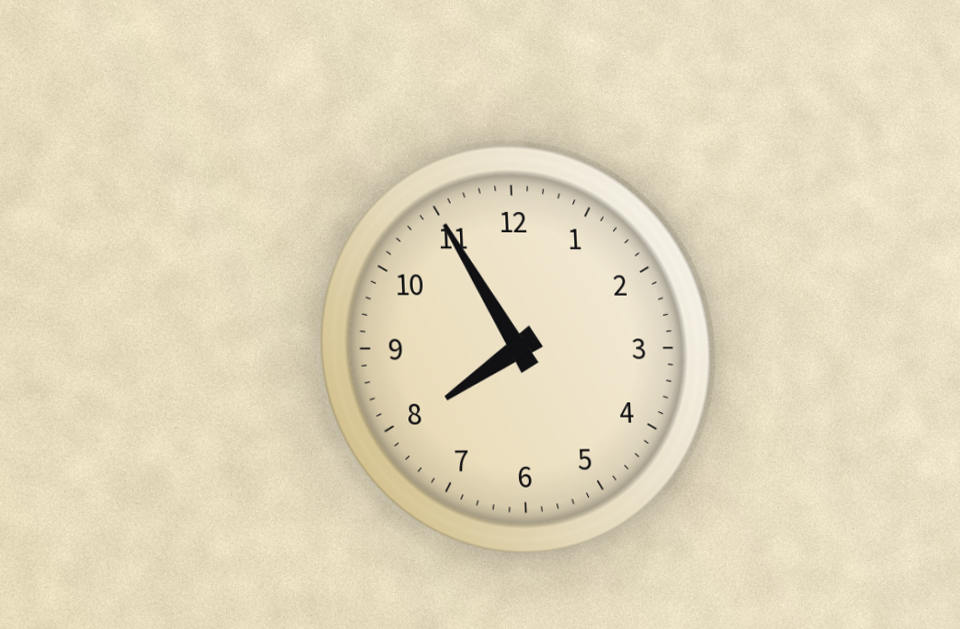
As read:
{"hour": 7, "minute": 55}
